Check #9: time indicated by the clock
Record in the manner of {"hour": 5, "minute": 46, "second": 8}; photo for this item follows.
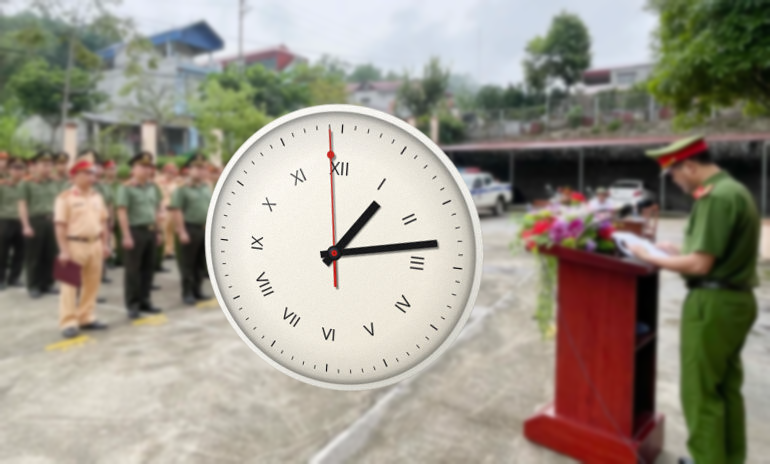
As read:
{"hour": 1, "minute": 12, "second": 59}
